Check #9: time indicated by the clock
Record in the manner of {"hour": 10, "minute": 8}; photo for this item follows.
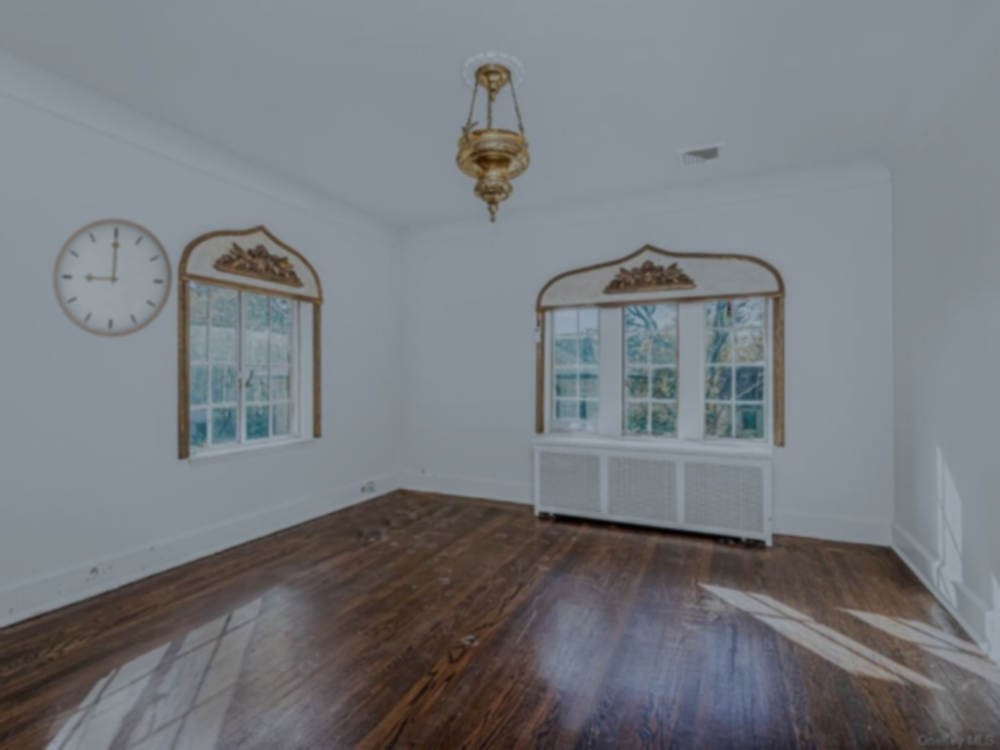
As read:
{"hour": 9, "minute": 0}
